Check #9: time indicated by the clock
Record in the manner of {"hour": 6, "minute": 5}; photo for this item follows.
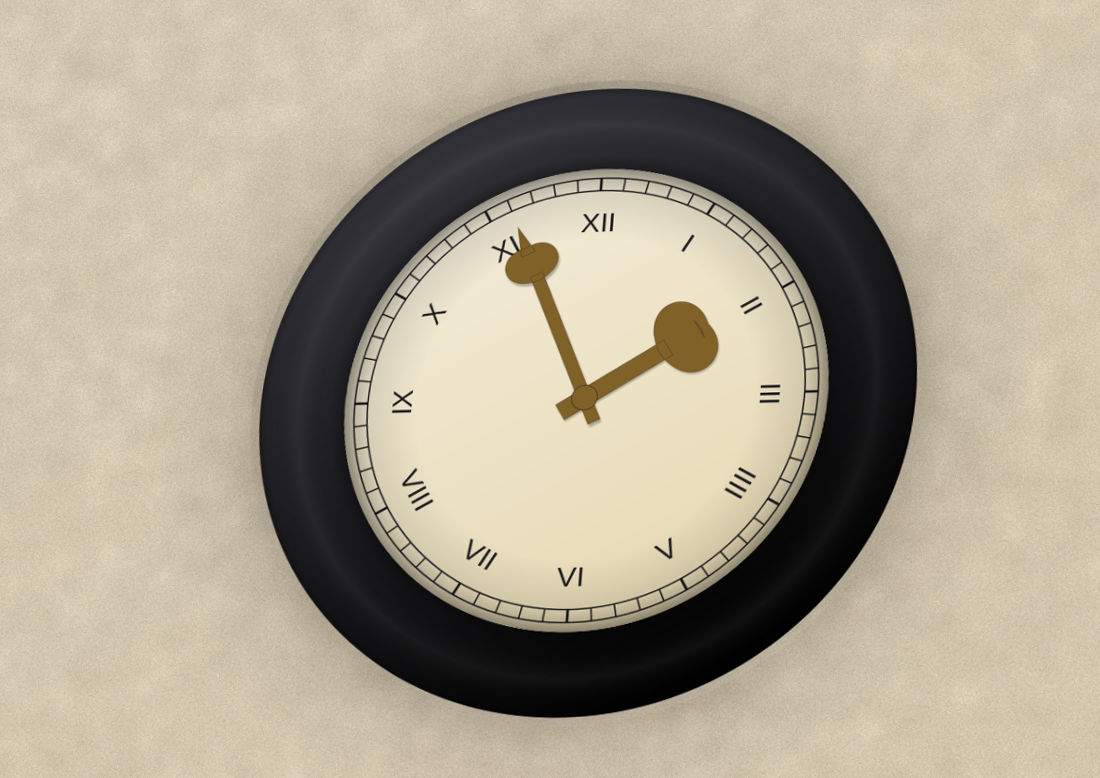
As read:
{"hour": 1, "minute": 56}
